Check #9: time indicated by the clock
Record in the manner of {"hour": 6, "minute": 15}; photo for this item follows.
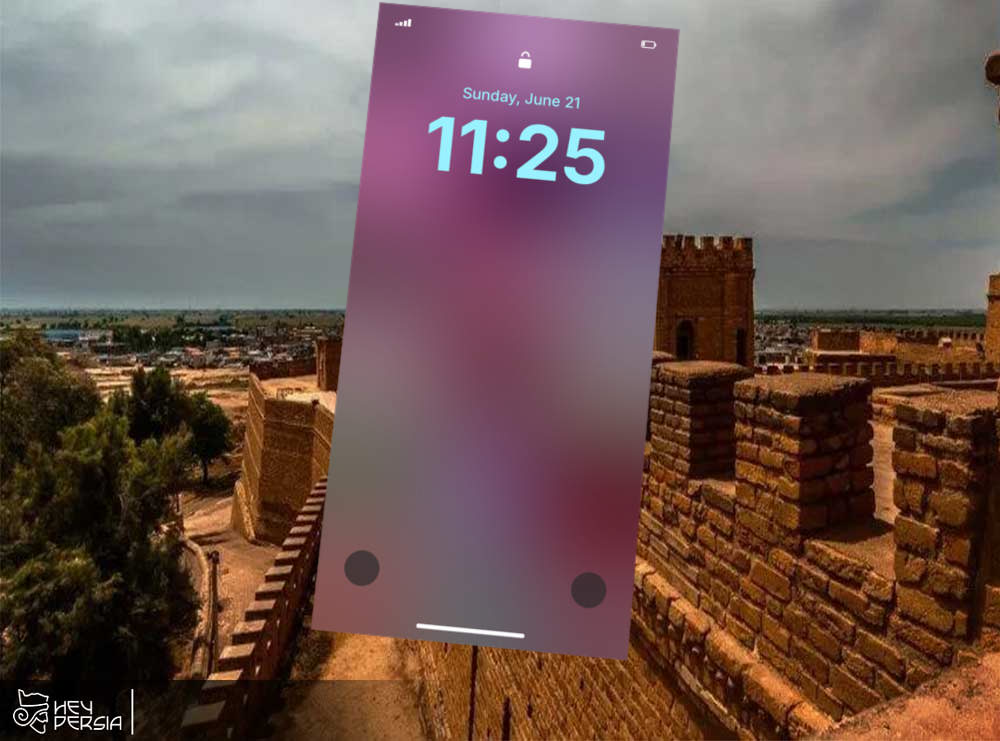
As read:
{"hour": 11, "minute": 25}
